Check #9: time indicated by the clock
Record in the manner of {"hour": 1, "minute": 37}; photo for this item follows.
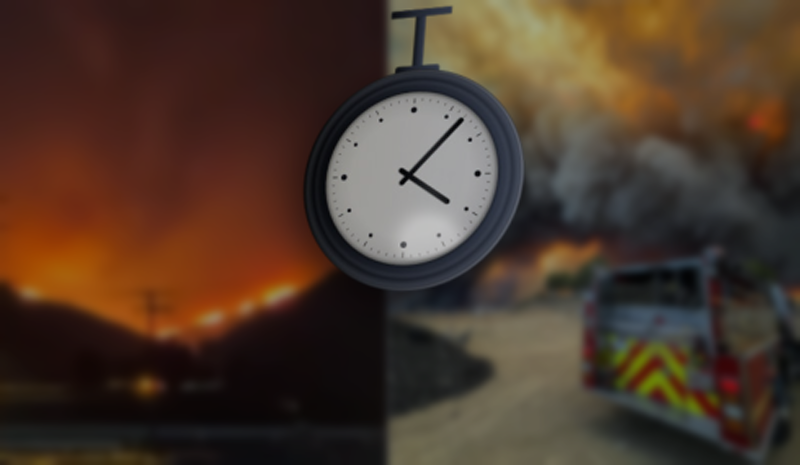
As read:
{"hour": 4, "minute": 7}
